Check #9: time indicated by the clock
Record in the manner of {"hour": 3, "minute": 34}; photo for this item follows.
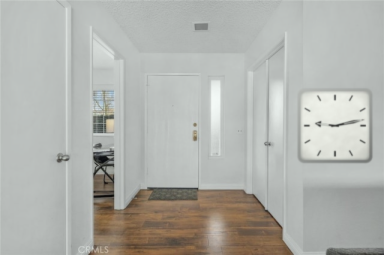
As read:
{"hour": 9, "minute": 13}
